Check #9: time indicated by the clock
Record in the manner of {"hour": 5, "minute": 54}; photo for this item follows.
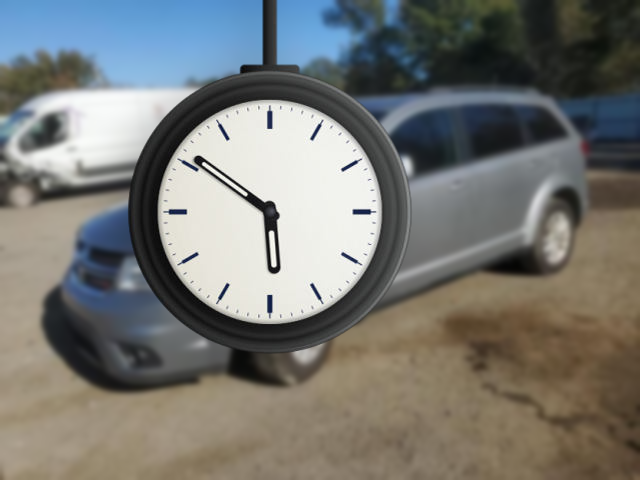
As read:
{"hour": 5, "minute": 51}
